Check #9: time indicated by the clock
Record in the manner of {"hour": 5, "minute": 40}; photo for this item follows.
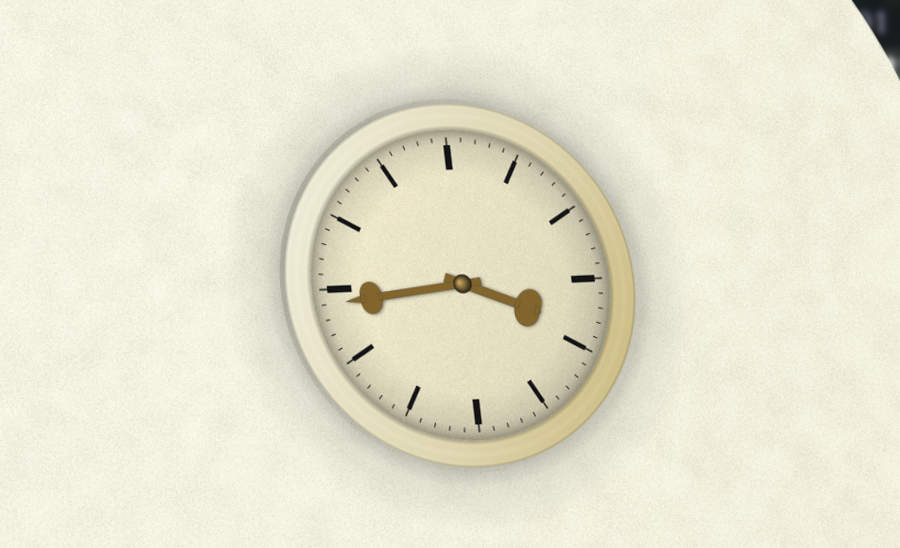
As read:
{"hour": 3, "minute": 44}
